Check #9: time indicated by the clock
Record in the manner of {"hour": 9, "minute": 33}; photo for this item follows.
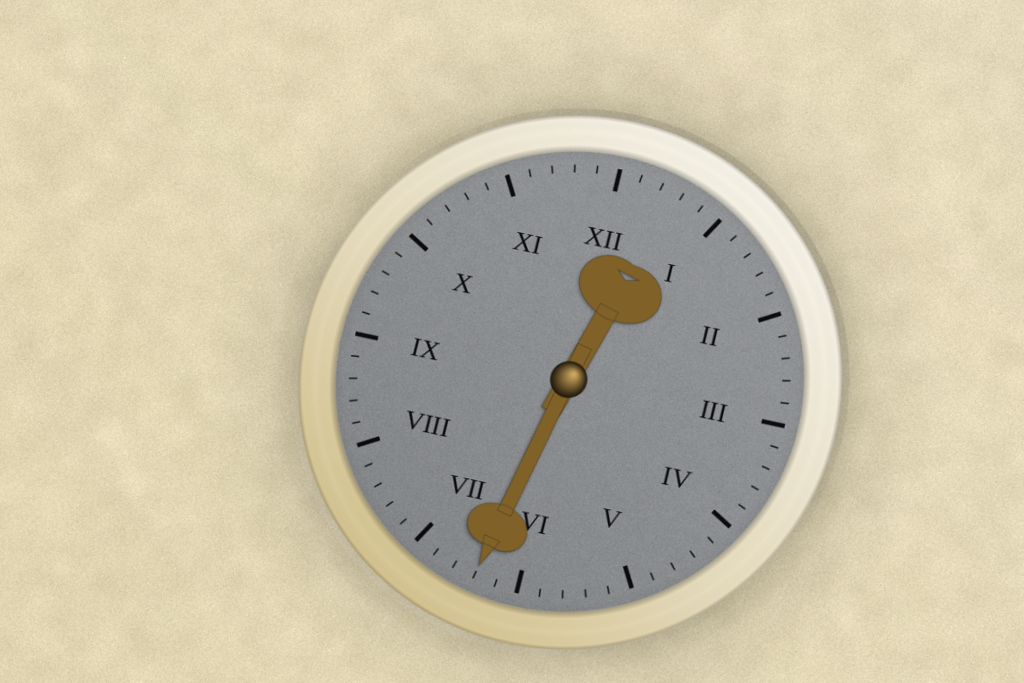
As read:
{"hour": 12, "minute": 32}
